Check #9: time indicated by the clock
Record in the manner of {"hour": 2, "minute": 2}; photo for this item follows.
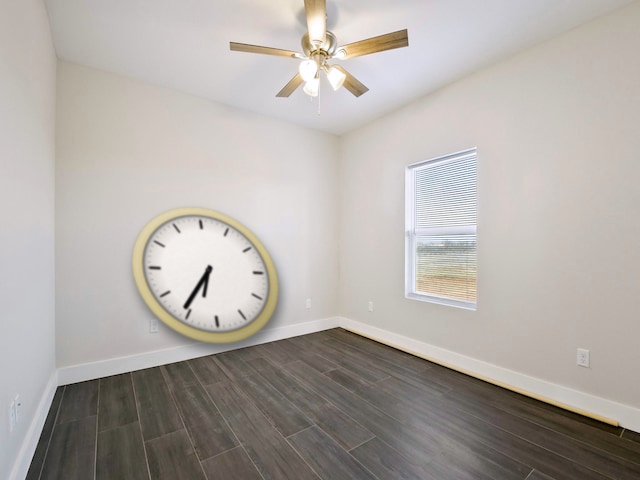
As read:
{"hour": 6, "minute": 36}
